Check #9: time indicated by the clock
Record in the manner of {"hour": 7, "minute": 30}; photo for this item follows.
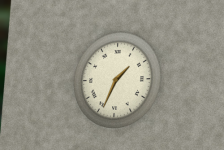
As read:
{"hour": 1, "minute": 34}
